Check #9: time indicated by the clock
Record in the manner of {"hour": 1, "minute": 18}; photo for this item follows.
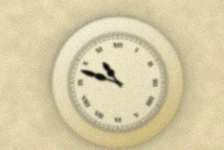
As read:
{"hour": 10, "minute": 48}
